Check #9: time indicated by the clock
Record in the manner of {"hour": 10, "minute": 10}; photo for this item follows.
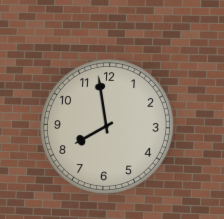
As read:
{"hour": 7, "minute": 58}
